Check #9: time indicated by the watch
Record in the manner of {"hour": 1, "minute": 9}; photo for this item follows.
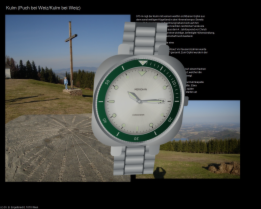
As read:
{"hour": 10, "minute": 15}
